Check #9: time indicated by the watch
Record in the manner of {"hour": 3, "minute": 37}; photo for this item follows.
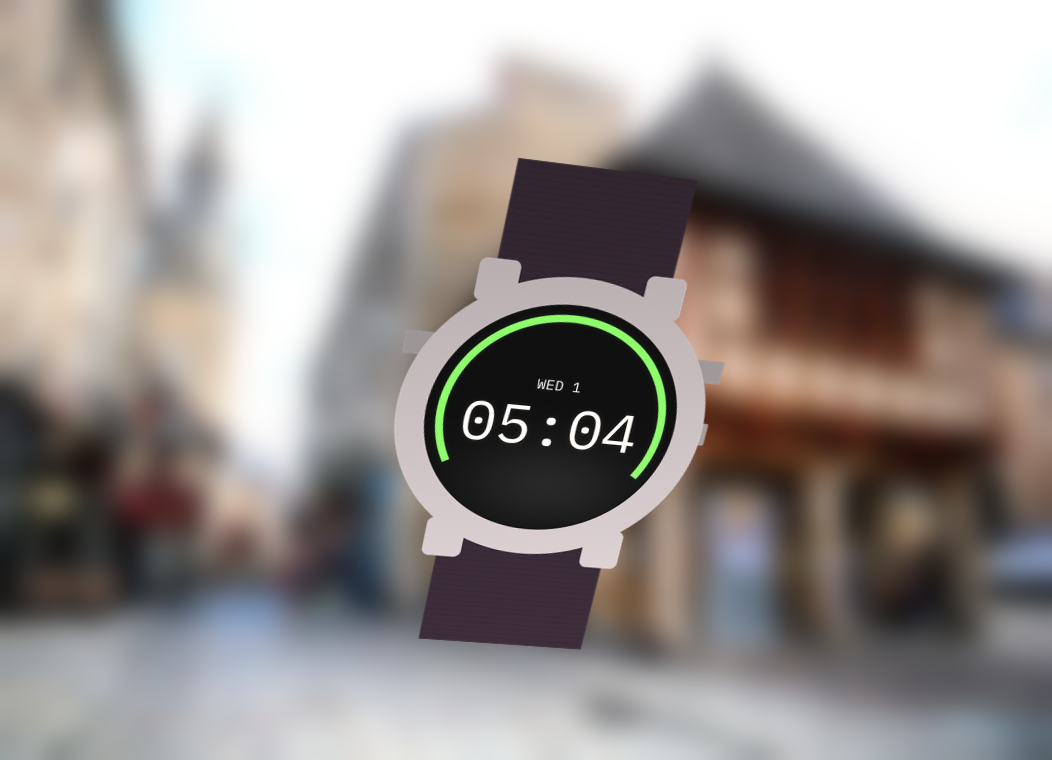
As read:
{"hour": 5, "minute": 4}
